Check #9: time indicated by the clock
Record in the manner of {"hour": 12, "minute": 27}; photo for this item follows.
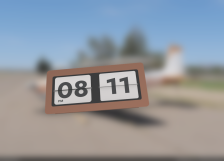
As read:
{"hour": 8, "minute": 11}
